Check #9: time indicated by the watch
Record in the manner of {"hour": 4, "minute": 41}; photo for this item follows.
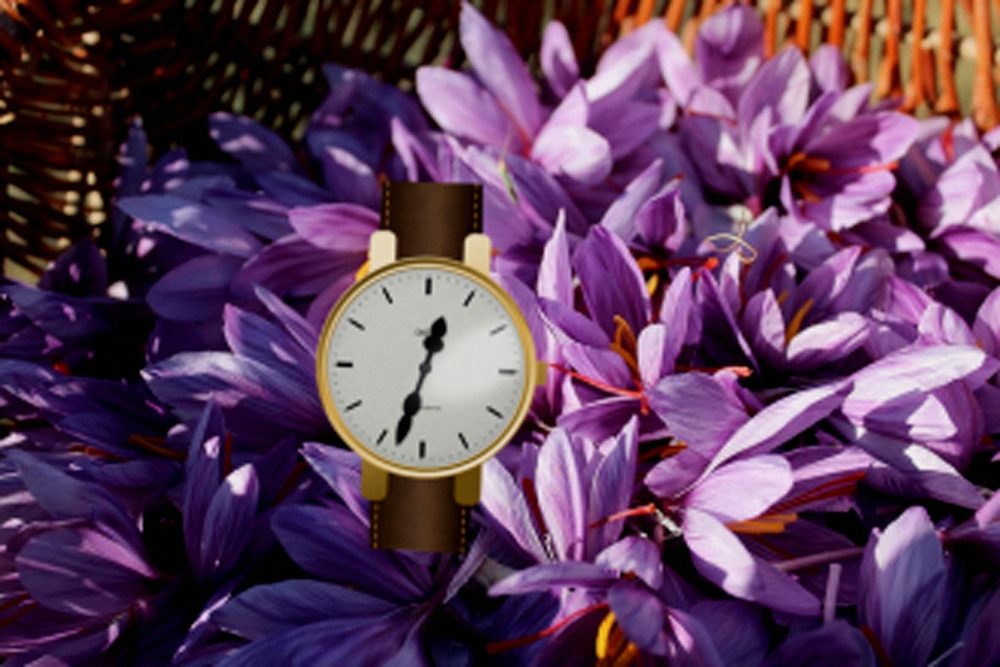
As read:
{"hour": 12, "minute": 33}
